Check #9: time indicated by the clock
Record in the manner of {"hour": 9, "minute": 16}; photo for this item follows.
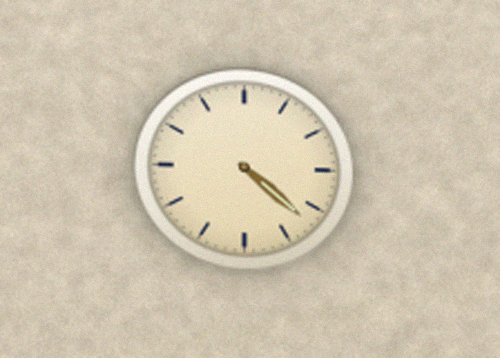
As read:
{"hour": 4, "minute": 22}
